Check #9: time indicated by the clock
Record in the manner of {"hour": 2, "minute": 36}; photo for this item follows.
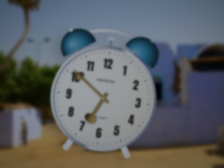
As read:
{"hour": 6, "minute": 51}
